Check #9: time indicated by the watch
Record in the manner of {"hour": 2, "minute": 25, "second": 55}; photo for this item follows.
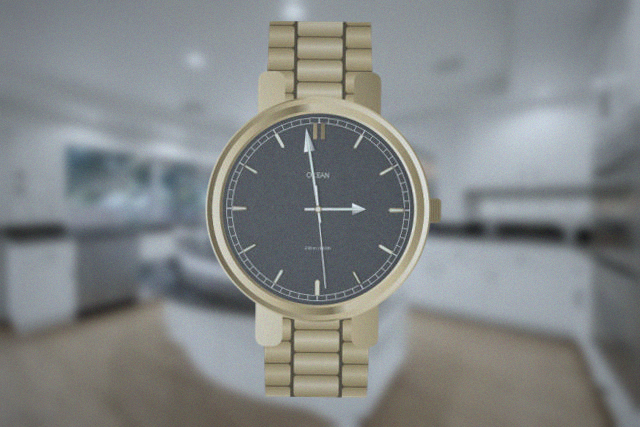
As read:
{"hour": 2, "minute": 58, "second": 29}
